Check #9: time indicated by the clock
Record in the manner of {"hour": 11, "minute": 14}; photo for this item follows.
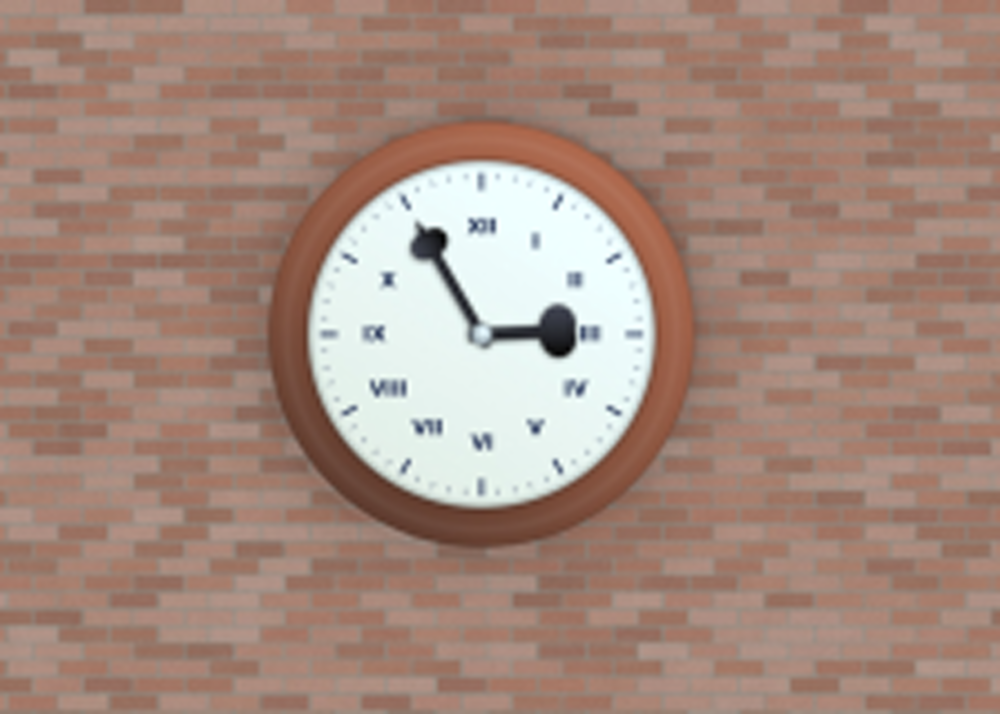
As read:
{"hour": 2, "minute": 55}
